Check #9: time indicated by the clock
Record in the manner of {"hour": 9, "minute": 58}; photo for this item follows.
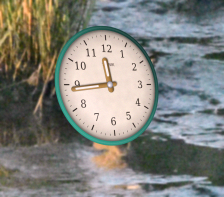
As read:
{"hour": 11, "minute": 44}
